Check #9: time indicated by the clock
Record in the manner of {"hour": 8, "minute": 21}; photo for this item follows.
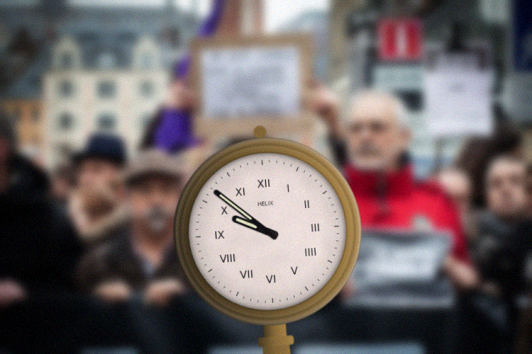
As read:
{"hour": 9, "minute": 52}
